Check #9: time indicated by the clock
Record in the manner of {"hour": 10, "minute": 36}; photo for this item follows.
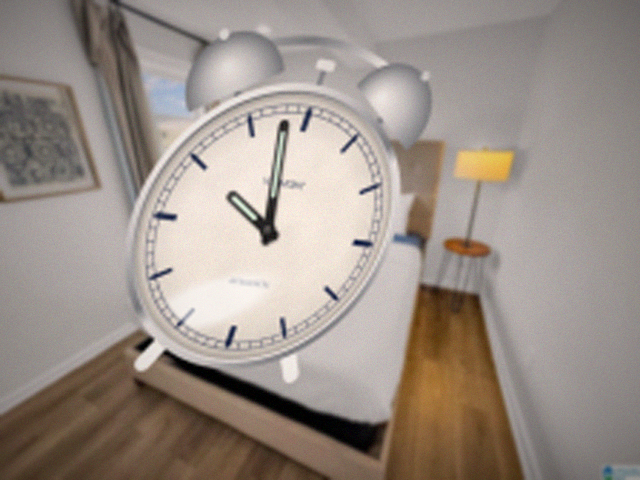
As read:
{"hour": 9, "minute": 58}
